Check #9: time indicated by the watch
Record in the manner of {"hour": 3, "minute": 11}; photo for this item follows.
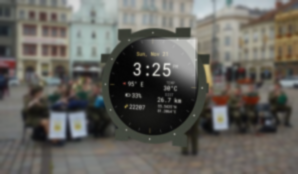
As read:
{"hour": 3, "minute": 25}
